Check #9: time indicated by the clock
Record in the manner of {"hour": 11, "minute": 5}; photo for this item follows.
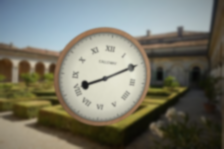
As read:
{"hour": 8, "minute": 10}
